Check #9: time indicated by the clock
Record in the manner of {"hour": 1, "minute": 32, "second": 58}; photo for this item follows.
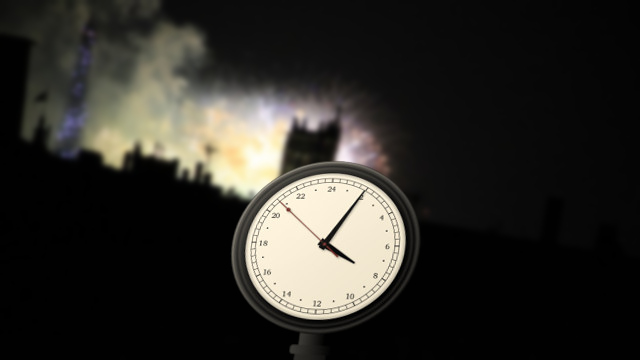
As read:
{"hour": 8, "minute": 4, "second": 52}
